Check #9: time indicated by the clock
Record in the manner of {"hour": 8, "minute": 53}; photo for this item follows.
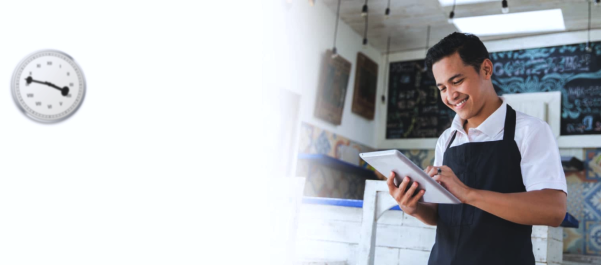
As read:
{"hour": 3, "minute": 47}
